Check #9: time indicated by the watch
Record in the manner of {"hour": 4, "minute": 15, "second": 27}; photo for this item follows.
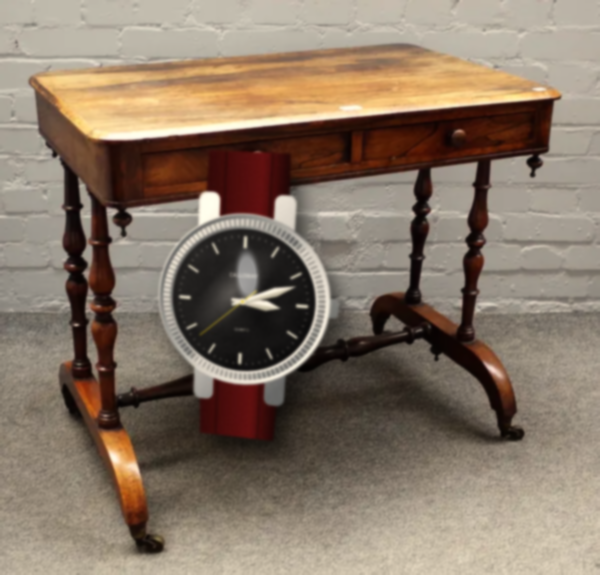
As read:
{"hour": 3, "minute": 11, "second": 38}
